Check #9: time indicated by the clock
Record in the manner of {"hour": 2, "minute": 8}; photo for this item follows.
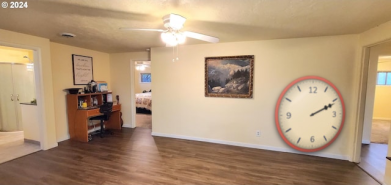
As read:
{"hour": 2, "minute": 11}
